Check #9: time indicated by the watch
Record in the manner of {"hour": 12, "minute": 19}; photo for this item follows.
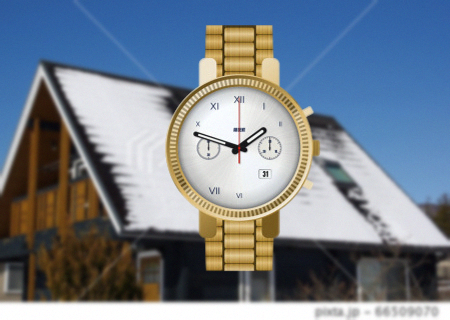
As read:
{"hour": 1, "minute": 48}
